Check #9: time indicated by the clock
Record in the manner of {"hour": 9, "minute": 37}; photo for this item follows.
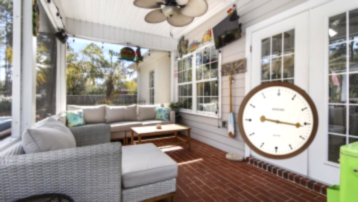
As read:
{"hour": 9, "minute": 16}
